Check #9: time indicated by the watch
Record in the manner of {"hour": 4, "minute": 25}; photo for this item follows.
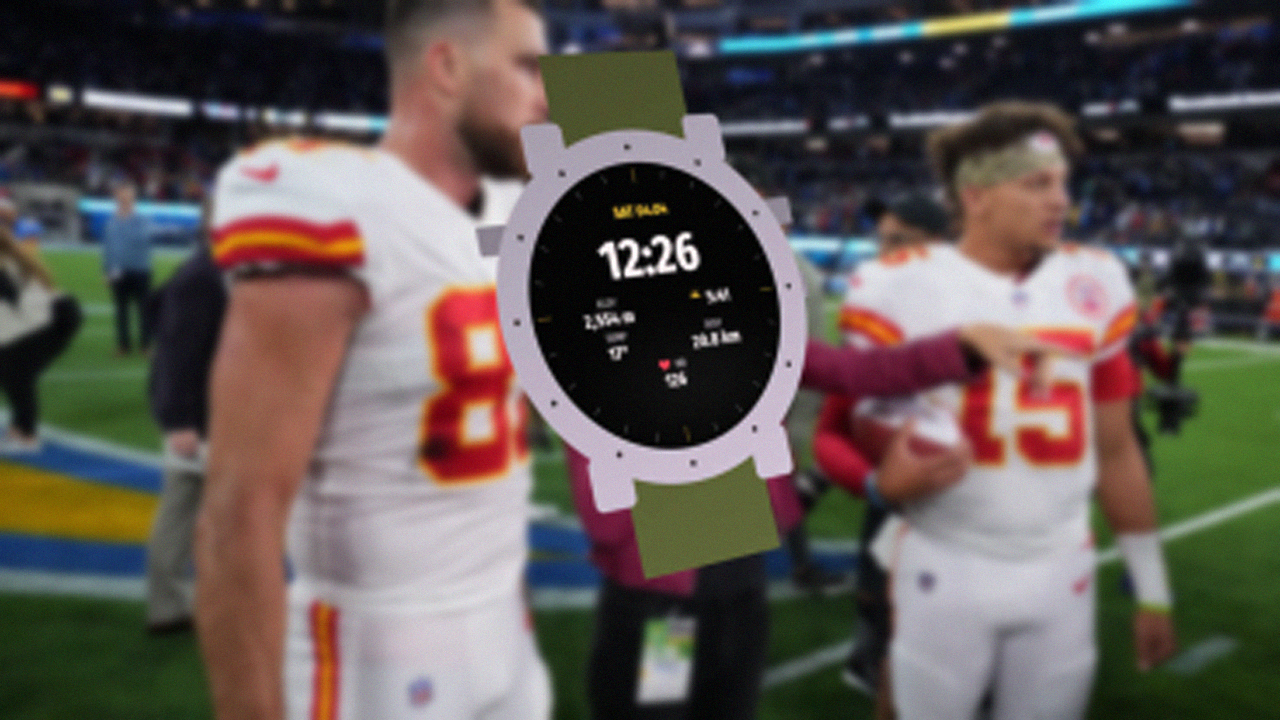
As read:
{"hour": 12, "minute": 26}
